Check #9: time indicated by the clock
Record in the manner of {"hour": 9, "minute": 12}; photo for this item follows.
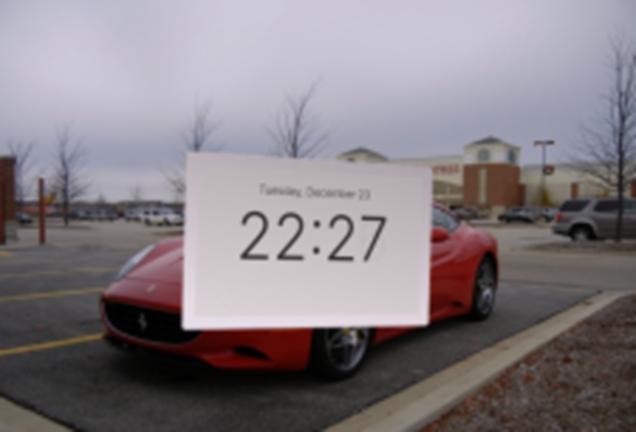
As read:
{"hour": 22, "minute": 27}
